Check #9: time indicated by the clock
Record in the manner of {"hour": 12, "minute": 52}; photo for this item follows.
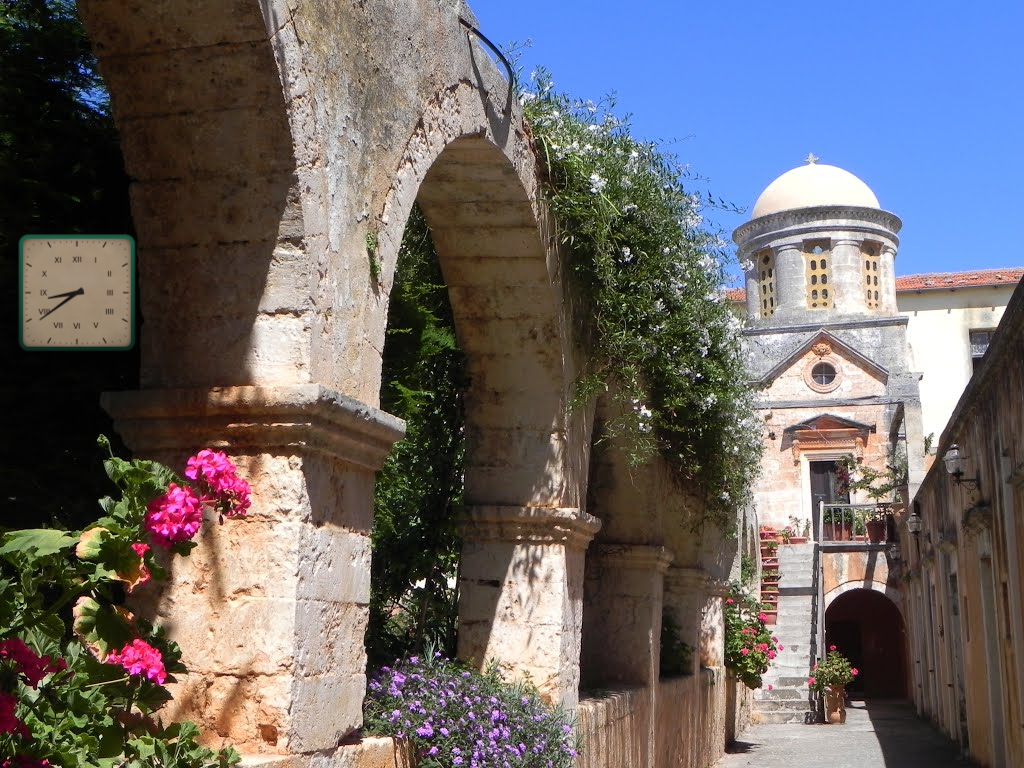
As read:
{"hour": 8, "minute": 39}
